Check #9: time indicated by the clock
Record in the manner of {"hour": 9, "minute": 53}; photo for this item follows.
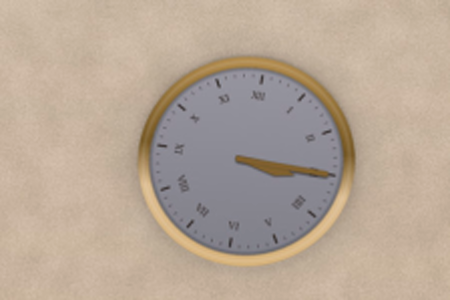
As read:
{"hour": 3, "minute": 15}
